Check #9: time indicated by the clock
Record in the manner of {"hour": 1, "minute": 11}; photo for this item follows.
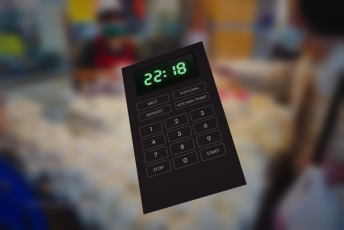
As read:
{"hour": 22, "minute": 18}
